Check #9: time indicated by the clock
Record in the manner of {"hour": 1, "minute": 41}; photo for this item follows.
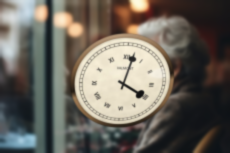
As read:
{"hour": 4, "minute": 2}
